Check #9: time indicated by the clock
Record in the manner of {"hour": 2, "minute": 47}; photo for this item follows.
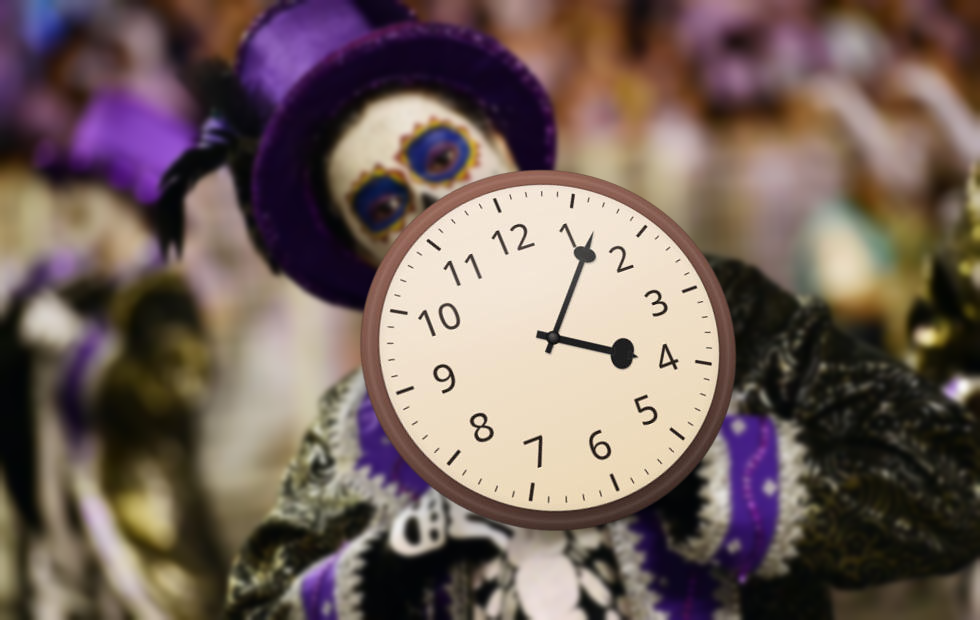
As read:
{"hour": 4, "minute": 7}
